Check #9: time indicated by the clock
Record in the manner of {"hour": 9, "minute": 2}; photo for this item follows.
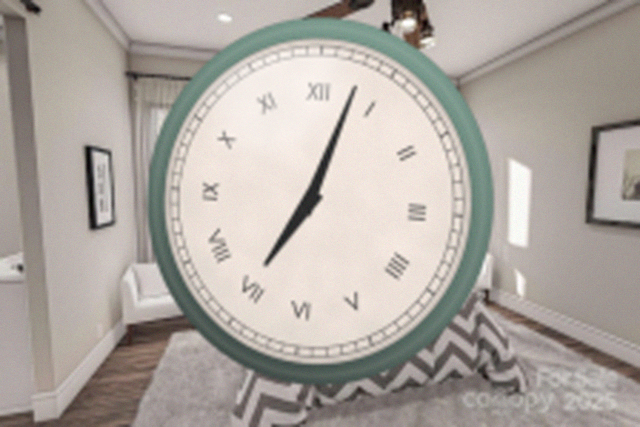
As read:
{"hour": 7, "minute": 3}
